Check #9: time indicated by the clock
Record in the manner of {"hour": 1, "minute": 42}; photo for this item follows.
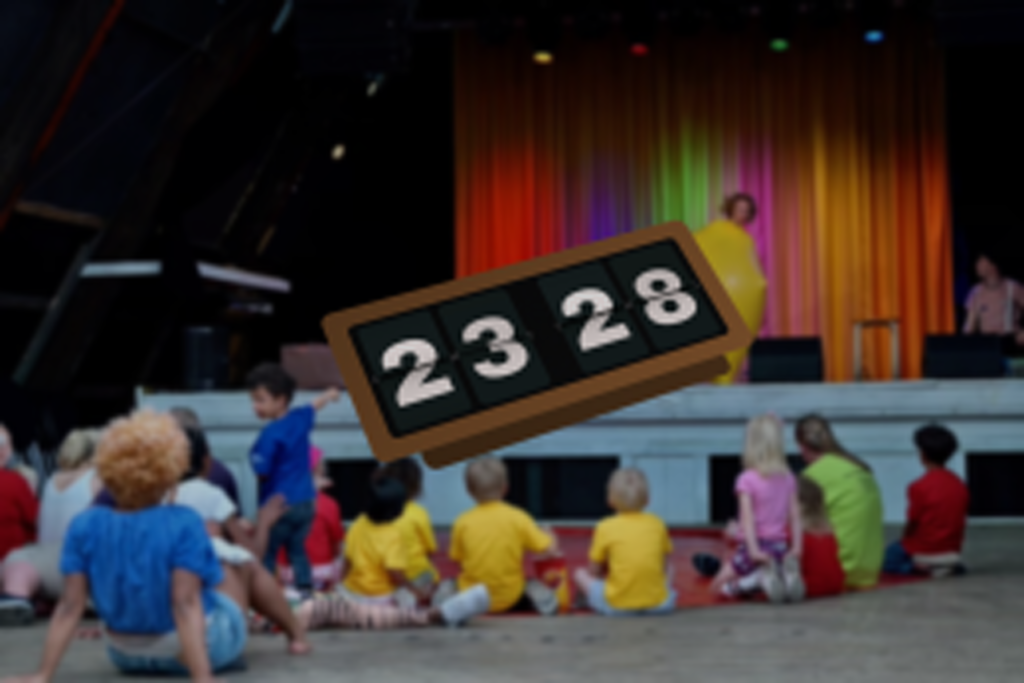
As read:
{"hour": 23, "minute": 28}
